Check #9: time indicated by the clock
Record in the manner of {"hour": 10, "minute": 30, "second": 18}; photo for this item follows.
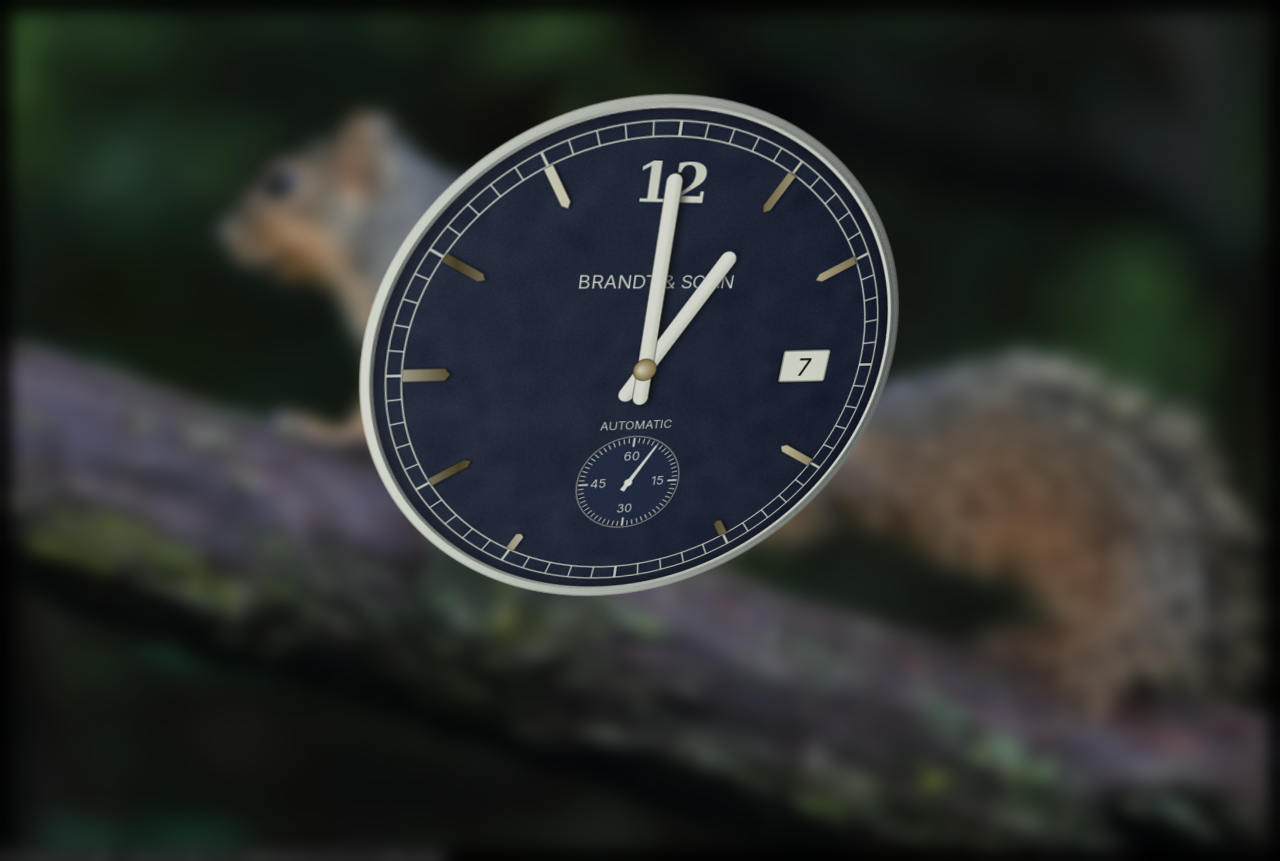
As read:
{"hour": 1, "minute": 0, "second": 5}
